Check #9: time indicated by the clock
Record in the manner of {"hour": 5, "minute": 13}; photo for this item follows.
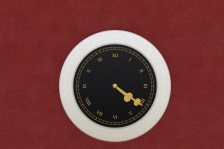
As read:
{"hour": 4, "minute": 21}
